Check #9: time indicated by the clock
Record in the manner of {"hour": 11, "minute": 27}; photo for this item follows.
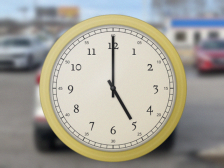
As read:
{"hour": 5, "minute": 0}
